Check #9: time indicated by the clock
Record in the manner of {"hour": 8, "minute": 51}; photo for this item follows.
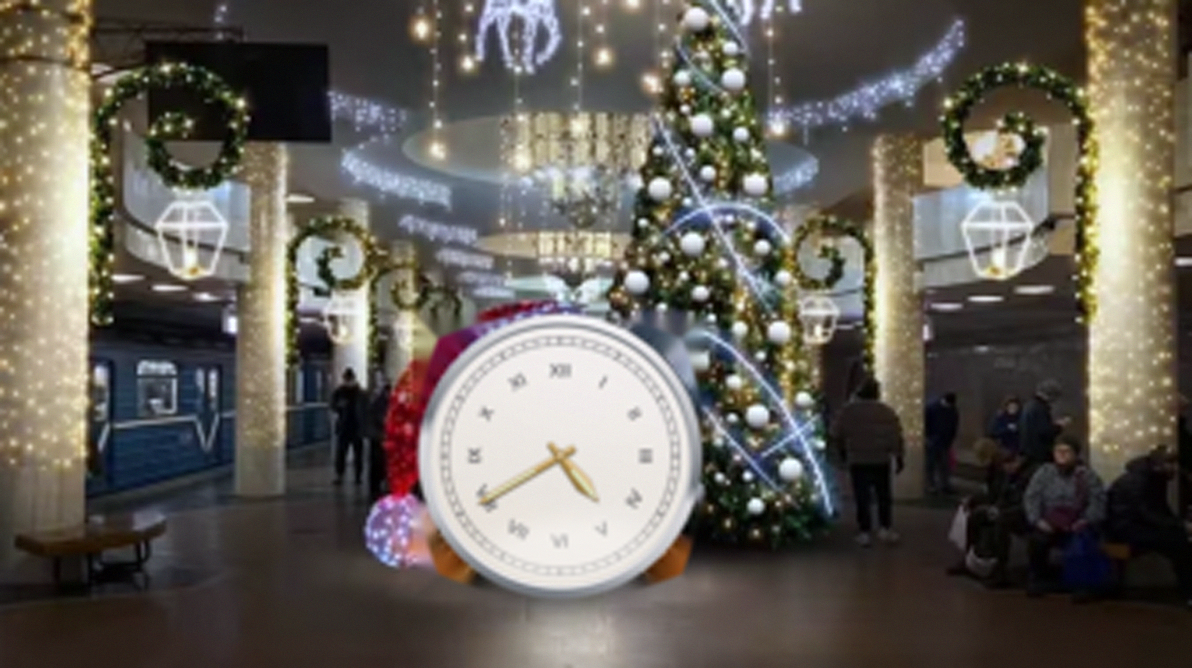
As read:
{"hour": 4, "minute": 40}
